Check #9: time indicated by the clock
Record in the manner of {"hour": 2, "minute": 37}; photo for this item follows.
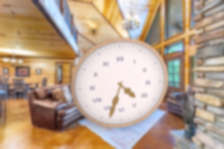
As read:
{"hour": 4, "minute": 33}
